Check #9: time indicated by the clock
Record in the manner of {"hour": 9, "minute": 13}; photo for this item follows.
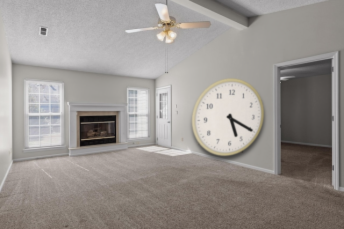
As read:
{"hour": 5, "minute": 20}
